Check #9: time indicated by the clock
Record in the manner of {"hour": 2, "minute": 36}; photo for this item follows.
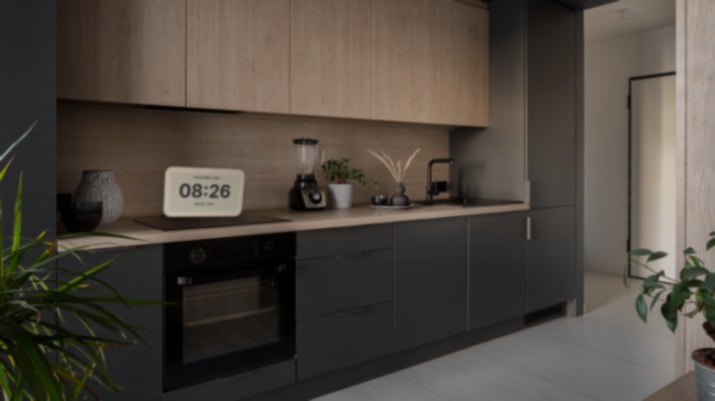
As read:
{"hour": 8, "minute": 26}
